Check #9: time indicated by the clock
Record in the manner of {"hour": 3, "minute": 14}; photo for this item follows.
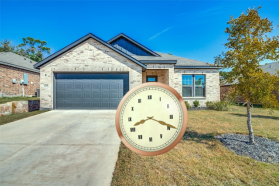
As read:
{"hour": 8, "minute": 19}
